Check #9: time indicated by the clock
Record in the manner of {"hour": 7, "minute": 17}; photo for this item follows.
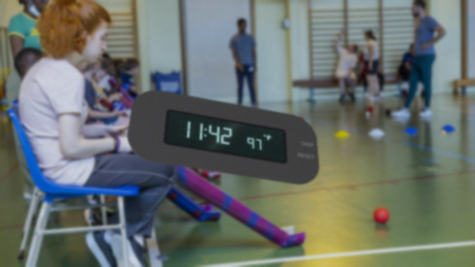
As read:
{"hour": 11, "minute": 42}
